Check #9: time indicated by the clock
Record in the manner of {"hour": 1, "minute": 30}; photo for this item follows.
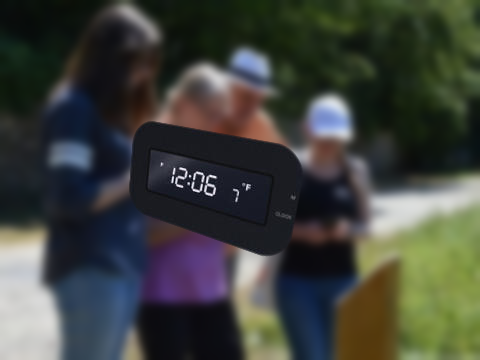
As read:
{"hour": 12, "minute": 6}
